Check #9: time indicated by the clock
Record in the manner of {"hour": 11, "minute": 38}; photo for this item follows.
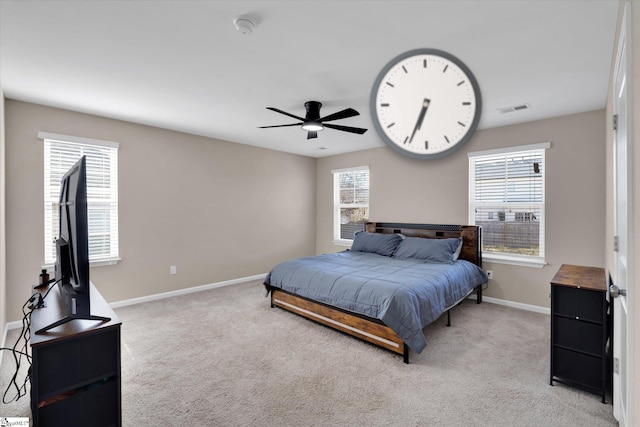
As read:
{"hour": 6, "minute": 34}
